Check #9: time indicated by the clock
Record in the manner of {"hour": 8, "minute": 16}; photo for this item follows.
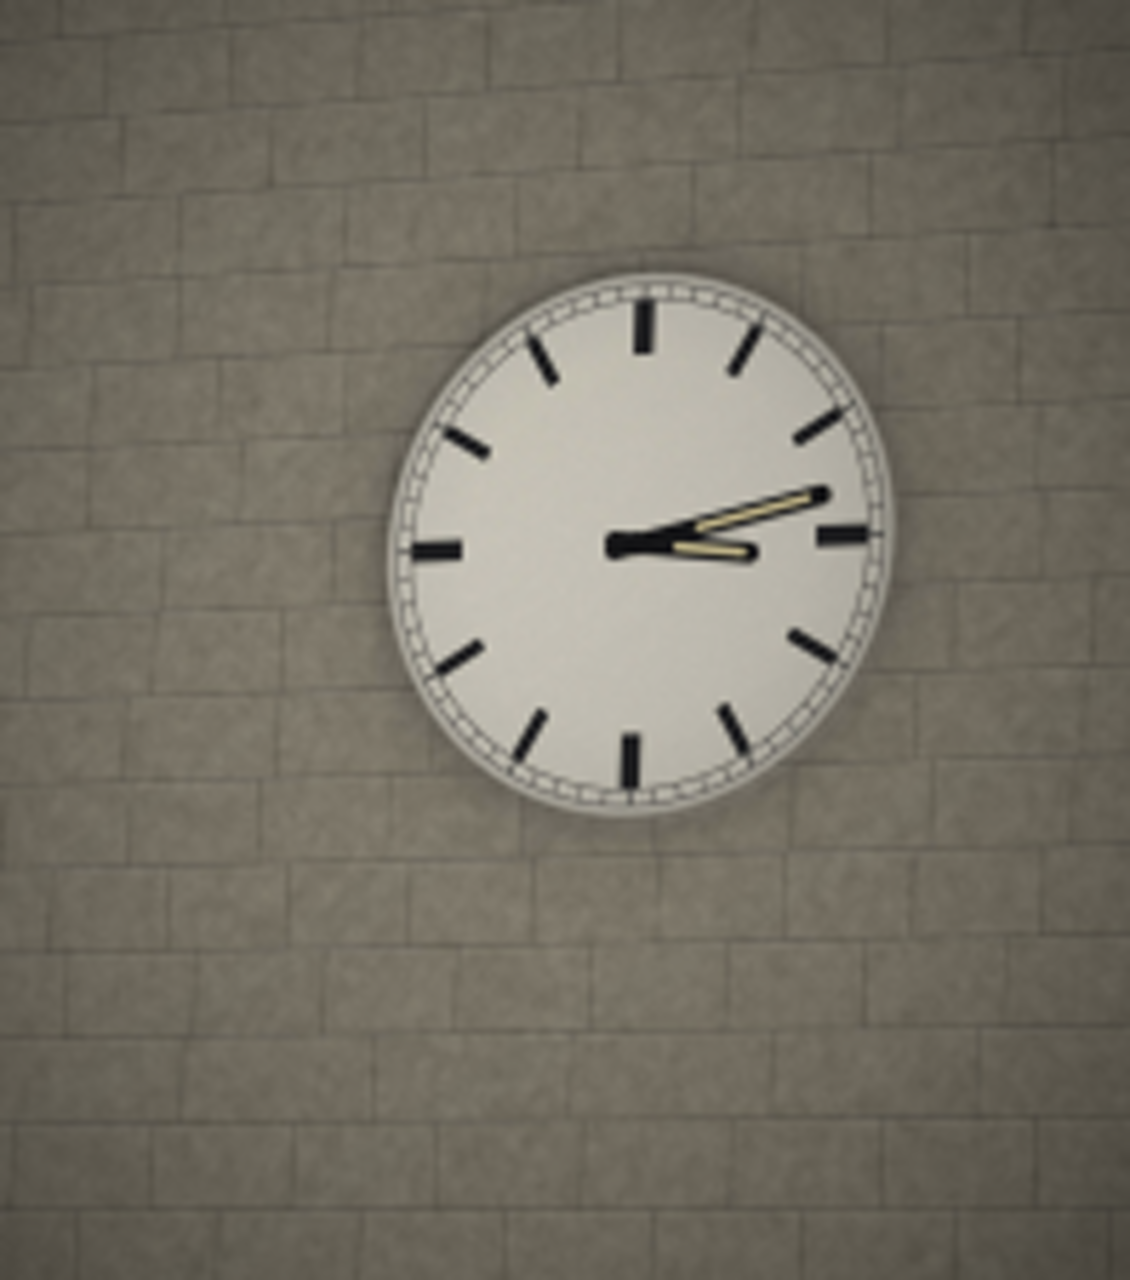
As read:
{"hour": 3, "minute": 13}
